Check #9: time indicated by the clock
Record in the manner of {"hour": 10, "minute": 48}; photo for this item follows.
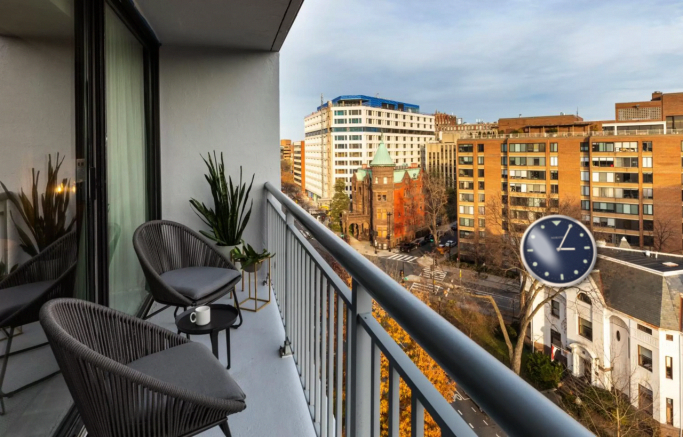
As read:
{"hour": 3, "minute": 5}
